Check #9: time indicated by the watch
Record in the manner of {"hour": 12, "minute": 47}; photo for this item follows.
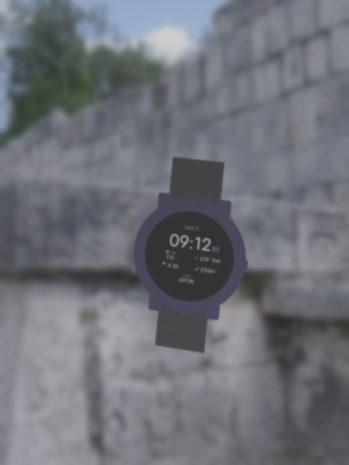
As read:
{"hour": 9, "minute": 12}
